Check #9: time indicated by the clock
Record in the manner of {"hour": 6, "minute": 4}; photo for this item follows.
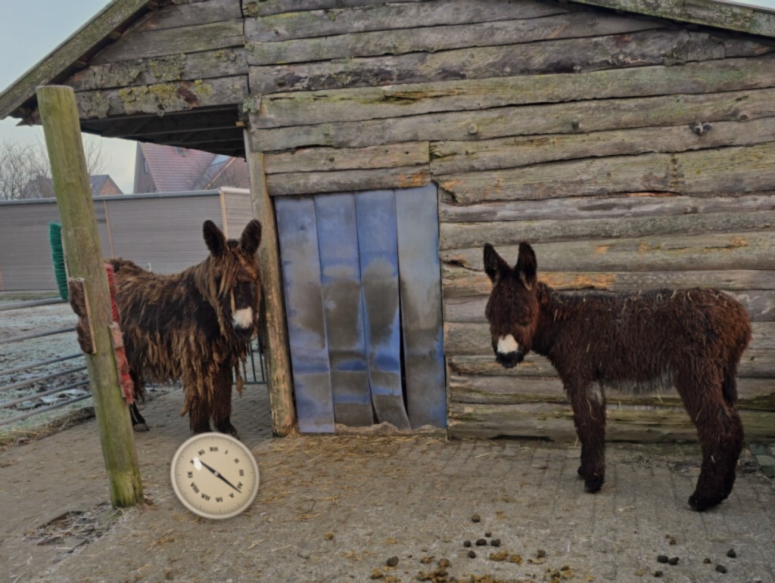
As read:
{"hour": 10, "minute": 22}
